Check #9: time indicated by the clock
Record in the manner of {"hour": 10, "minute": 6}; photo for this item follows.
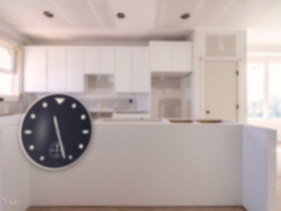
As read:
{"hour": 11, "minute": 27}
